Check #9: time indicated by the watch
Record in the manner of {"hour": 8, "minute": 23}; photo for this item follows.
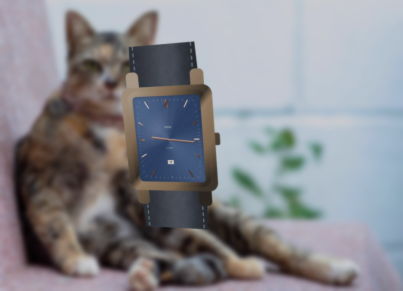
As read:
{"hour": 9, "minute": 16}
